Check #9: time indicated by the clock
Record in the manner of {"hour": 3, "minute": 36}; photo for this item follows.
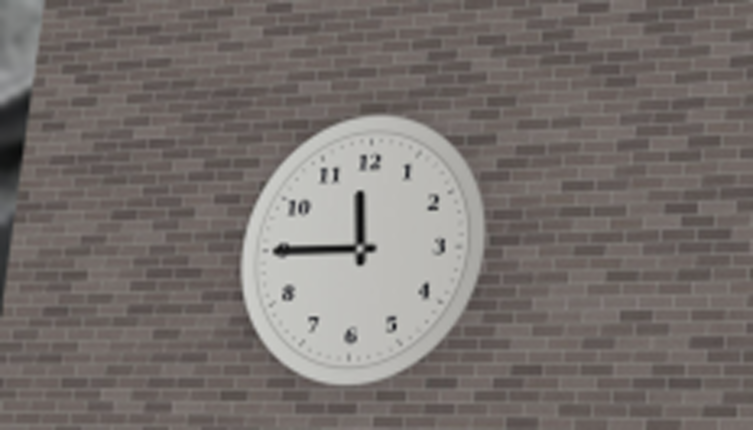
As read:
{"hour": 11, "minute": 45}
